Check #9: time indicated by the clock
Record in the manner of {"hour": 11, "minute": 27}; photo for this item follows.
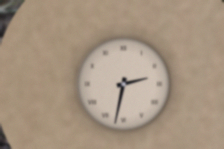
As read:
{"hour": 2, "minute": 32}
